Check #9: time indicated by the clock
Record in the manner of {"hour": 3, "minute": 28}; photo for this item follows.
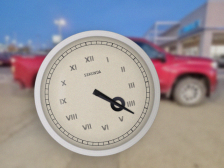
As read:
{"hour": 4, "minute": 22}
